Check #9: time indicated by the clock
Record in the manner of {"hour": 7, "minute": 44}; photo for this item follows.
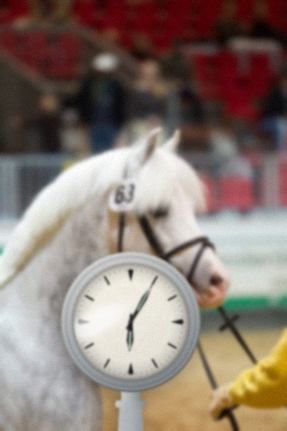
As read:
{"hour": 6, "minute": 5}
